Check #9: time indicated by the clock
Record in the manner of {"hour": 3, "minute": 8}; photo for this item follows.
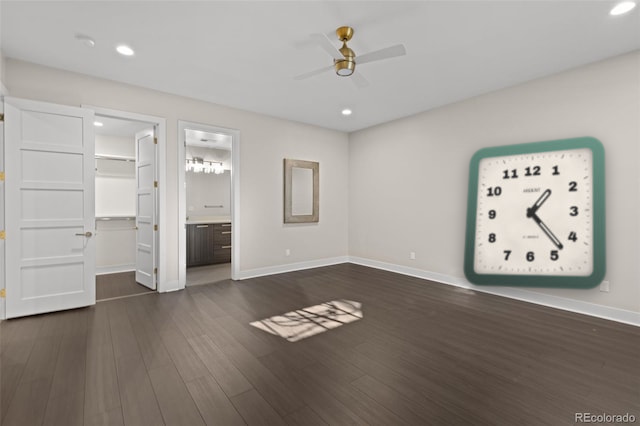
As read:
{"hour": 1, "minute": 23}
